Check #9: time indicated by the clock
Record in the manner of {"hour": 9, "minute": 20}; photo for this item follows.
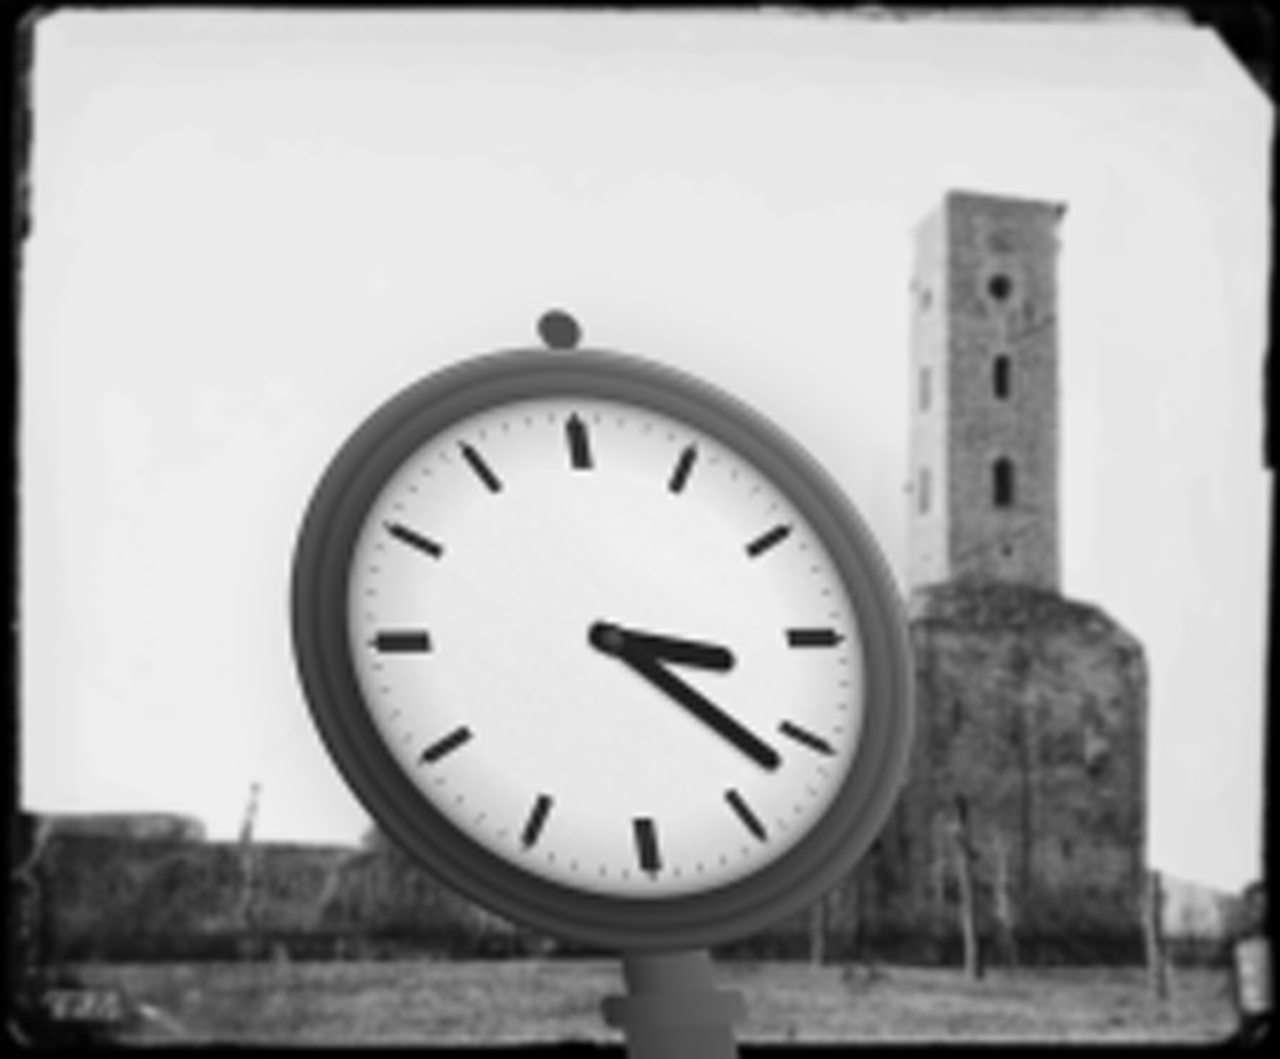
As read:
{"hour": 3, "minute": 22}
